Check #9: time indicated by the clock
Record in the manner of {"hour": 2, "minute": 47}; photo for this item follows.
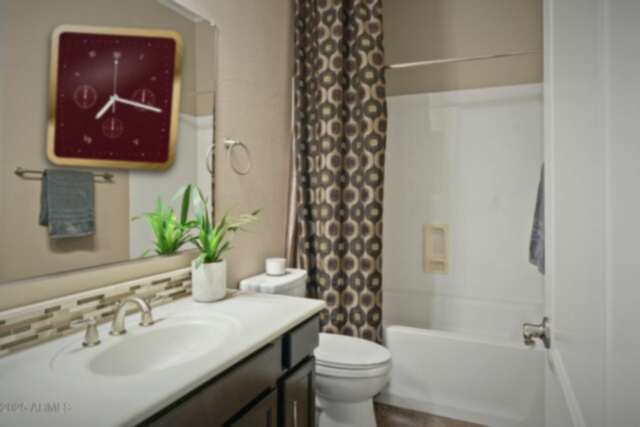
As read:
{"hour": 7, "minute": 17}
